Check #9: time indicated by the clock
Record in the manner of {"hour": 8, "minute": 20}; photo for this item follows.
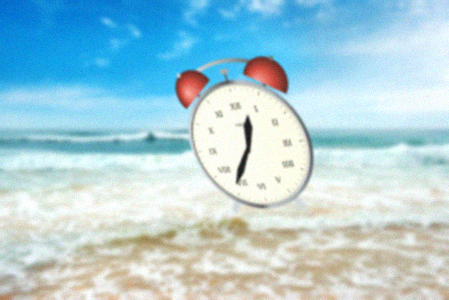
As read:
{"hour": 12, "minute": 36}
